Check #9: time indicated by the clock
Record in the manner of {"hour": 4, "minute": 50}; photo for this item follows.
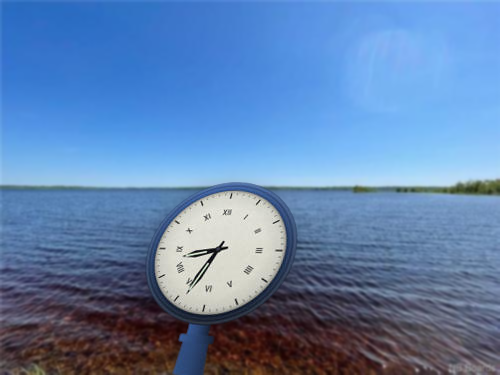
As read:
{"hour": 8, "minute": 34}
